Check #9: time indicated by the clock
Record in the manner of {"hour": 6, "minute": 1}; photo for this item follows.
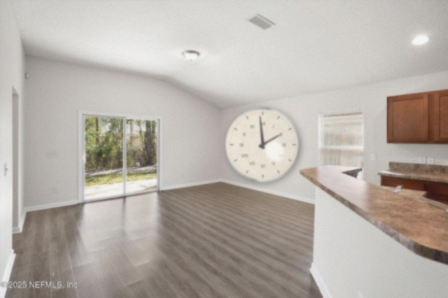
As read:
{"hour": 1, "minute": 59}
